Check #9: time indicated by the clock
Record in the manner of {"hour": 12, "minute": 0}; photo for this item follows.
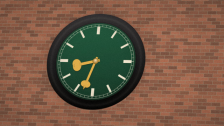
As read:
{"hour": 8, "minute": 33}
